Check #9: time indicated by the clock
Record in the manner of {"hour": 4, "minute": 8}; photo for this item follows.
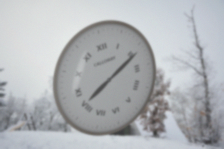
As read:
{"hour": 8, "minute": 11}
